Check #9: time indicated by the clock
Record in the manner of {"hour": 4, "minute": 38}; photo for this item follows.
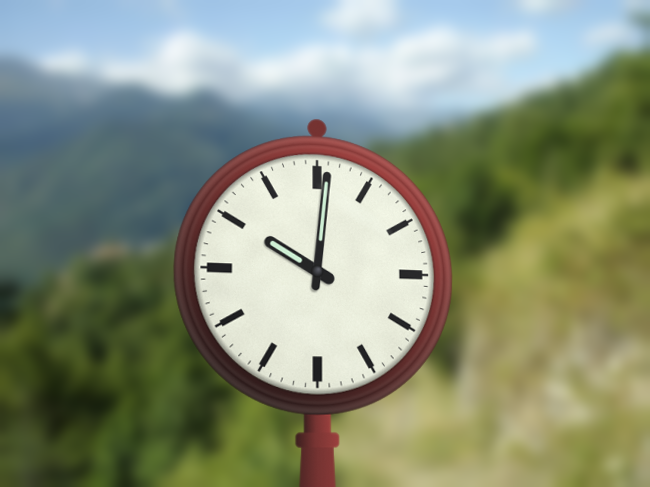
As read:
{"hour": 10, "minute": 1}
